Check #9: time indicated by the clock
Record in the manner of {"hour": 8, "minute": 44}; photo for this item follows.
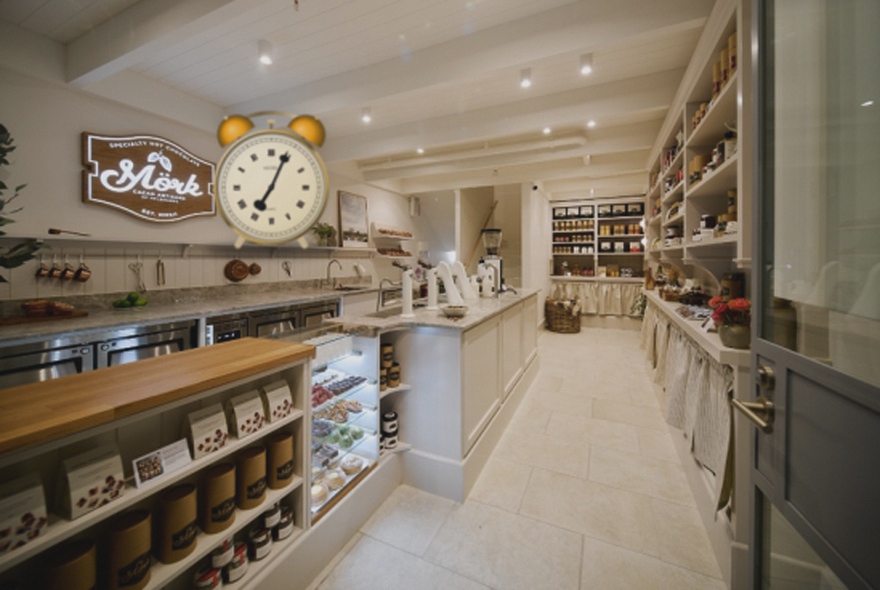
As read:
{"hour": 7, "minute": 4}
